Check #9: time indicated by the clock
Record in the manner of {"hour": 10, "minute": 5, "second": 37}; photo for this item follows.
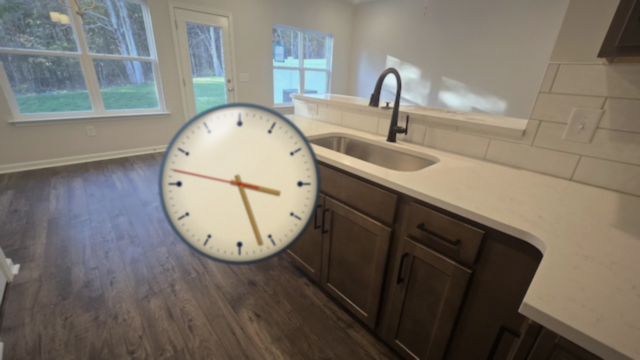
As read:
{"hour": 3, "minute": 26, "second": 47}
